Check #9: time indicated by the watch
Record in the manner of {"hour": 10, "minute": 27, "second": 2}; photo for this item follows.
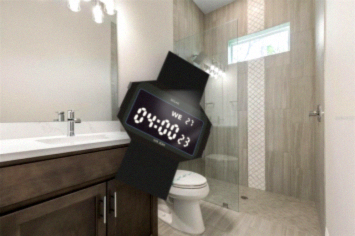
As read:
{"hour": 4, "minute": 0, "second": 23}
